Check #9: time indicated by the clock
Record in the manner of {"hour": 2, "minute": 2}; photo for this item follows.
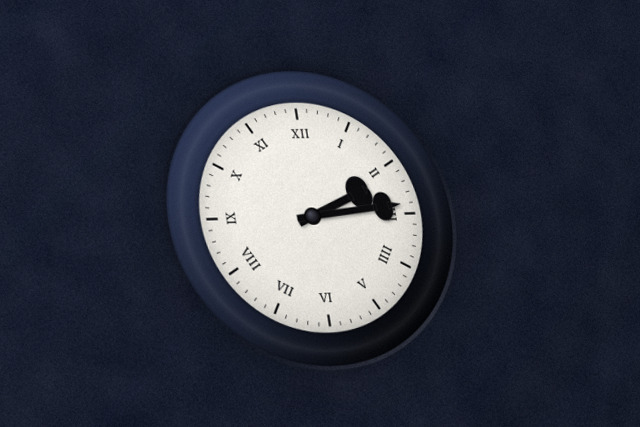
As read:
{"hour": 2, "minute": 14}
